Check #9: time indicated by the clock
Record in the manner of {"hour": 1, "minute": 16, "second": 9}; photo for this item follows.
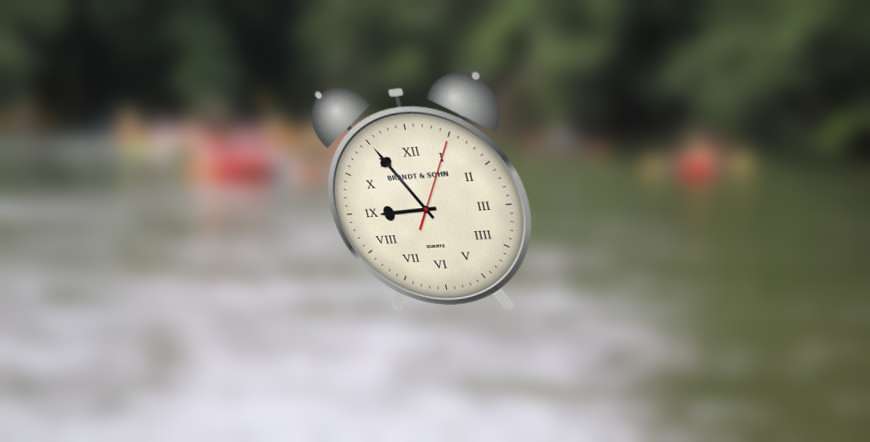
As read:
{"hour": 8, "minute": 55, "second": 5}
